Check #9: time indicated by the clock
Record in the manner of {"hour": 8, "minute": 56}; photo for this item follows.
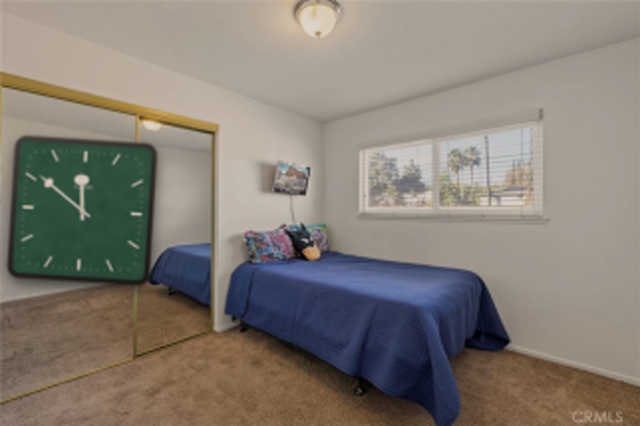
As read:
{"hour": 11, "minute": 51}
